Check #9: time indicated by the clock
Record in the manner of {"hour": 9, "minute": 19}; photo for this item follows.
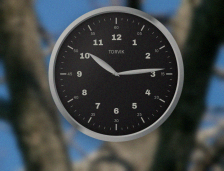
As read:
{"hour": 10, "minute": 14}
